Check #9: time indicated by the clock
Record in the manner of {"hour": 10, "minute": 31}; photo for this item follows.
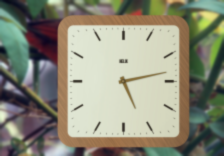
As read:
{"hour": 5, "minute": 13}
